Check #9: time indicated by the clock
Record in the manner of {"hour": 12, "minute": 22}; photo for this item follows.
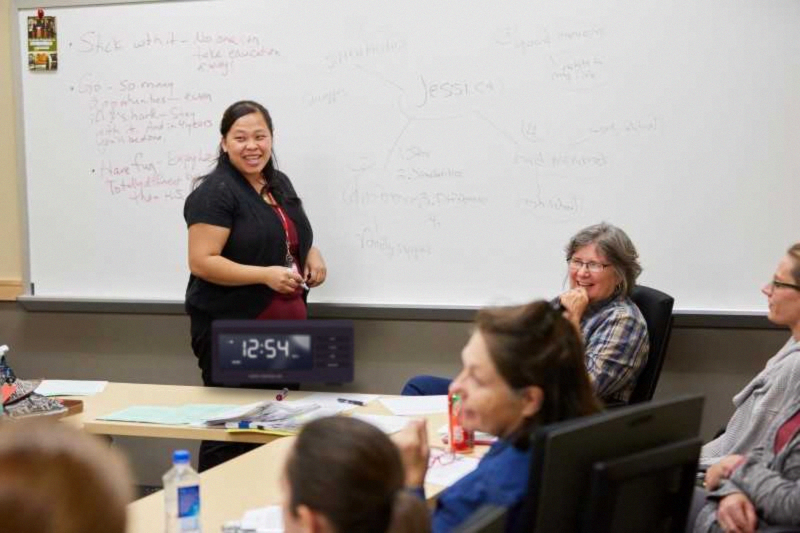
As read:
{"hour": 12, "minute": 54}
